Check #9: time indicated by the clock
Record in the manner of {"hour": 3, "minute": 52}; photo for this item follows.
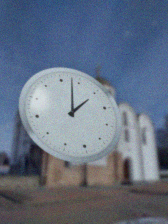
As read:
{"hour": 2, "minute": 3}
